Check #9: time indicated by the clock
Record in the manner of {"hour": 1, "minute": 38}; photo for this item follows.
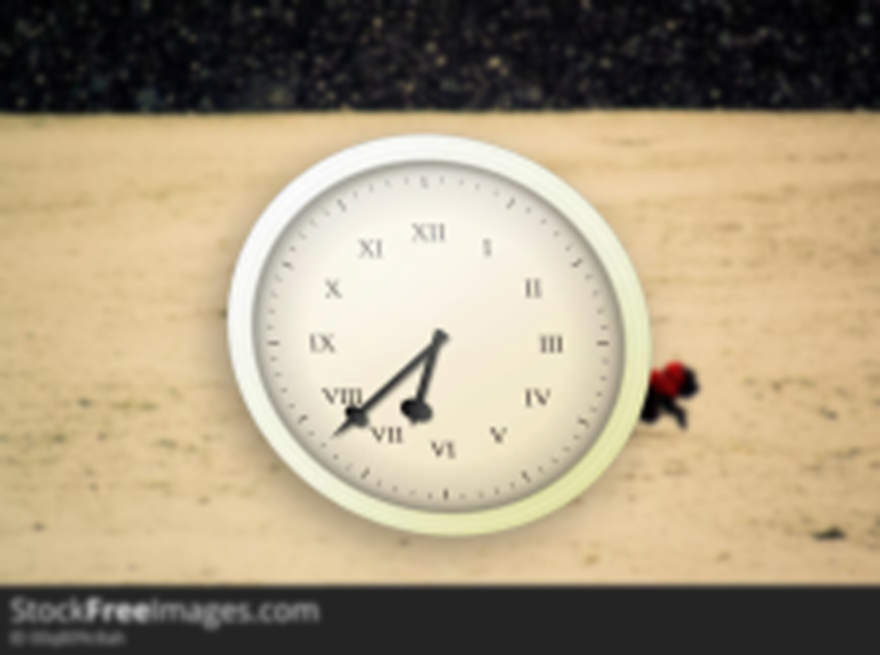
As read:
{"hour": 6, "minute": 38}
